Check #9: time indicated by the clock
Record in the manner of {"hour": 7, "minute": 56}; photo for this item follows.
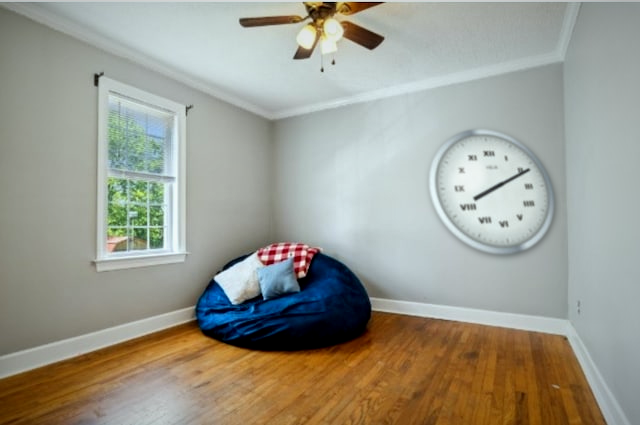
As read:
{"hour": 8, "minute": 11}
